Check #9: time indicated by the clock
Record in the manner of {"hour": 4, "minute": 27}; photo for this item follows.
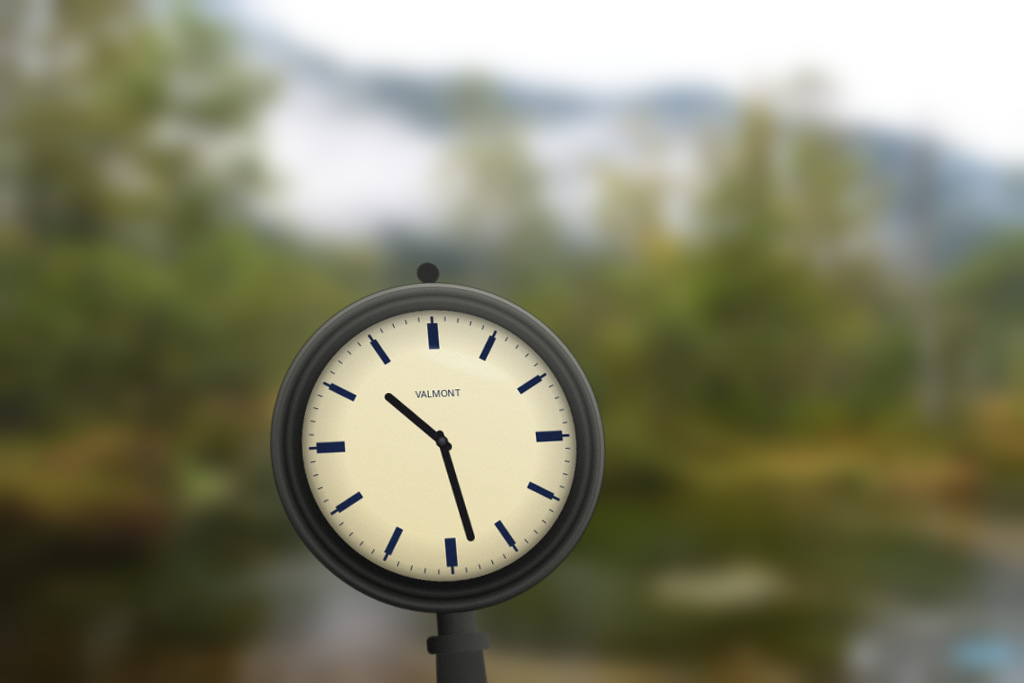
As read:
{"hour": 10, "minute": 28}
